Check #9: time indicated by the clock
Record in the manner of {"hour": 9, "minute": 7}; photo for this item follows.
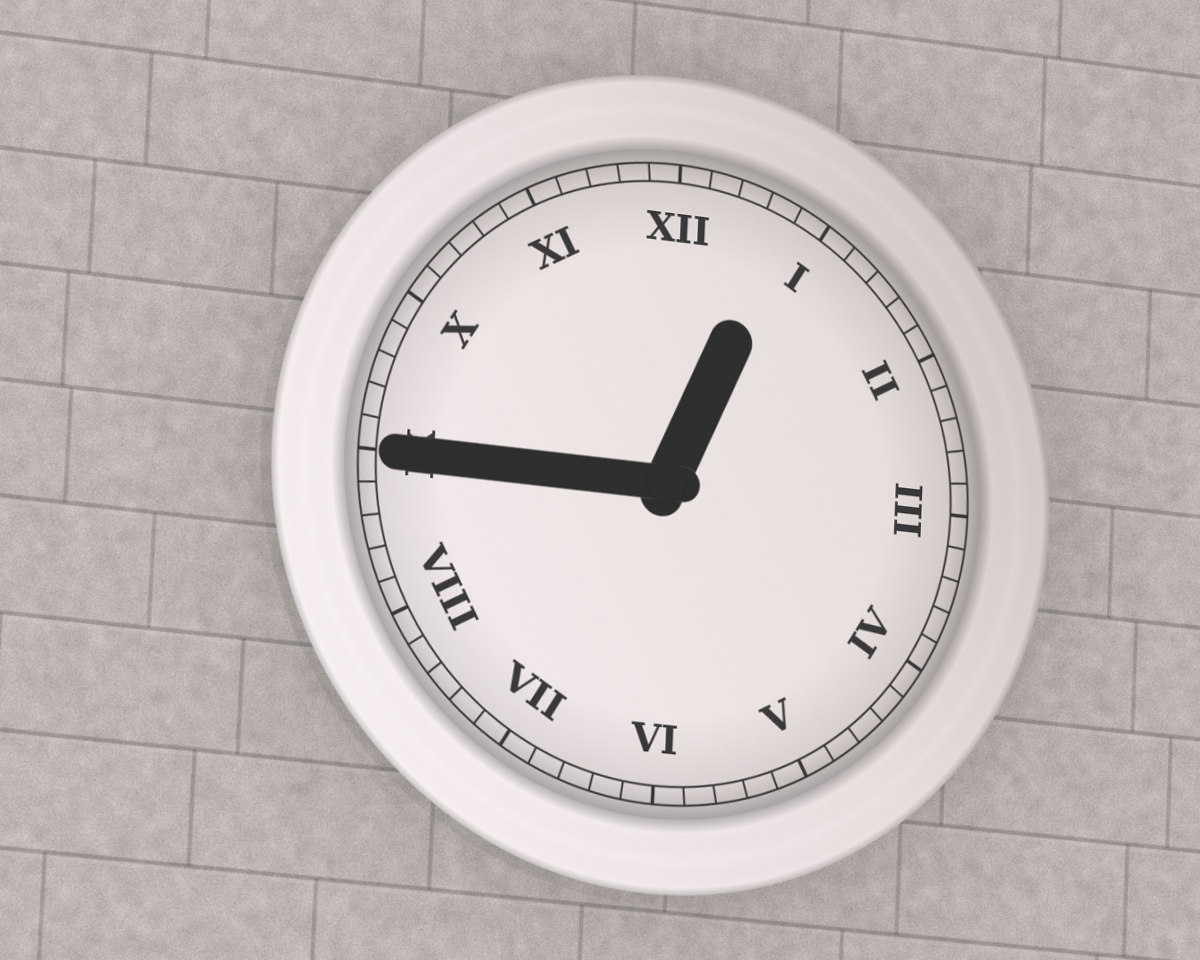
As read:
{"hour": 12, "minute": 45}
